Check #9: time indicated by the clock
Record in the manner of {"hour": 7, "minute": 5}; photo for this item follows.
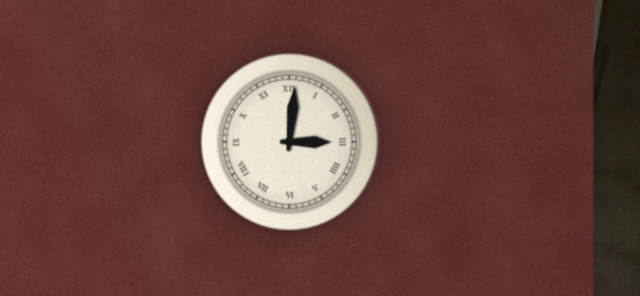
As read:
{"hour": 3, "minute": 1}
